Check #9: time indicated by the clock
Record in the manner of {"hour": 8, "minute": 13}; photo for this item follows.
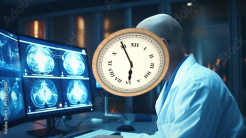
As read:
{"hour": 5, "minute": 55}
